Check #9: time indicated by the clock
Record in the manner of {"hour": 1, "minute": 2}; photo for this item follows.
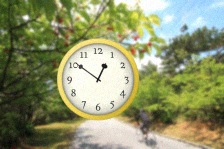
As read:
{"hour": 12, "minute": 51}
